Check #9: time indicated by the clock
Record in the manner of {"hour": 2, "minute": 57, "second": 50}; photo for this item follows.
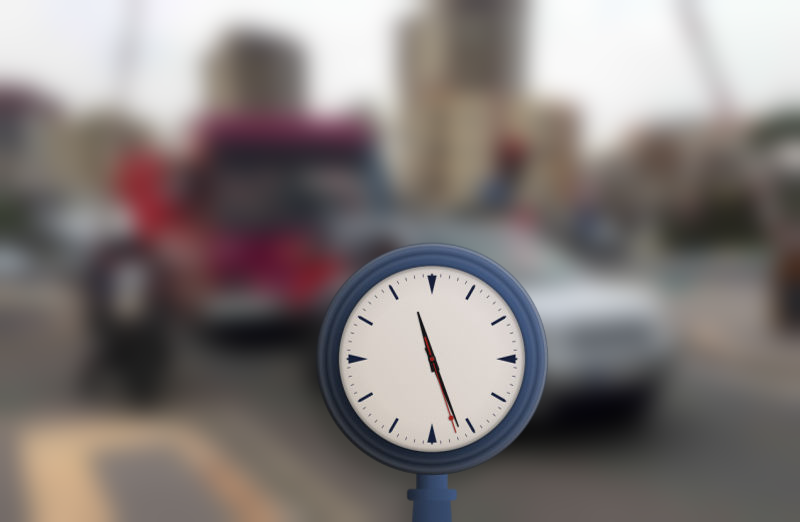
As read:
{"hour": 11, "minute": 26, "second": 27}
